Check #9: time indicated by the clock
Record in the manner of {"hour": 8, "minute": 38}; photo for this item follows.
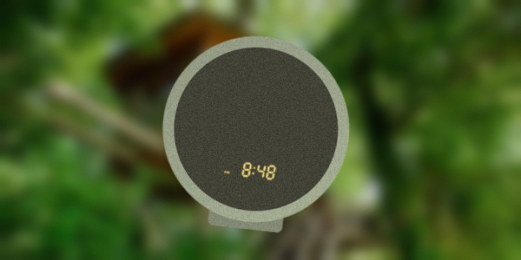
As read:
{"hour": 8, "minute": 48}
